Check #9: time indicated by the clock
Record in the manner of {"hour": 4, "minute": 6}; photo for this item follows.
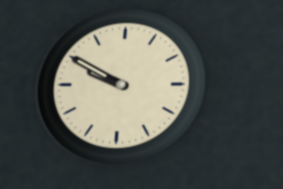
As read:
{"hour": 9, "minute": 50}
